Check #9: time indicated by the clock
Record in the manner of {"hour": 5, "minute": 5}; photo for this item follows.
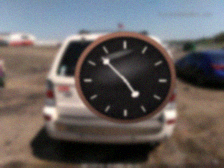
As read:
{"hour": 4, "minute": 53}
